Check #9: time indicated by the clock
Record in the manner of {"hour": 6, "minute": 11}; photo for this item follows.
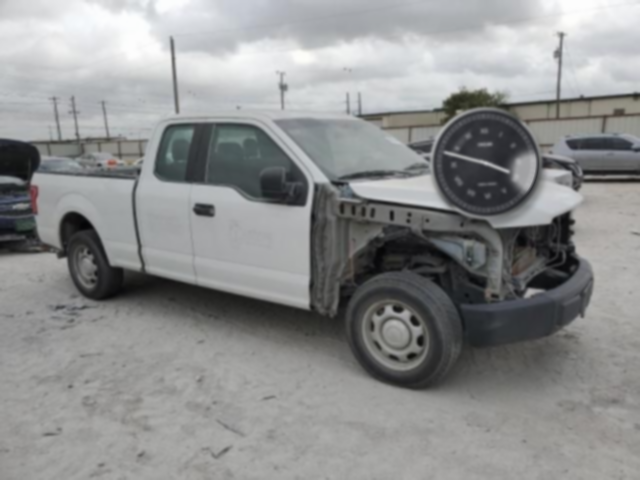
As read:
{"hour": 3, "minute": 48}
